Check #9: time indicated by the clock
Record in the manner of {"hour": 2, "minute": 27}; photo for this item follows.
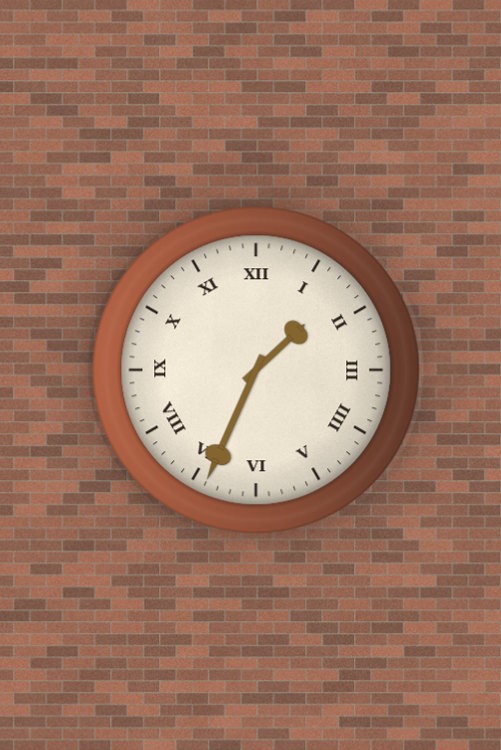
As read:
{"hour": 1, "minute": 34}
